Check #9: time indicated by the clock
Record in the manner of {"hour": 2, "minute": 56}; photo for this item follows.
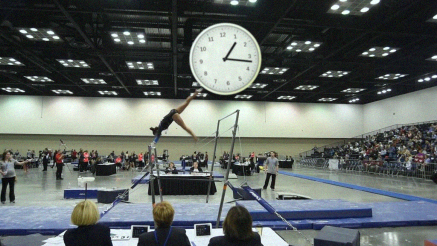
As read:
{"hour": 1, "minute": 17}
